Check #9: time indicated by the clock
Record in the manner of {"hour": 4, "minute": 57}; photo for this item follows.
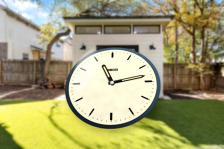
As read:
{"hour": 11, "minute": 13}
